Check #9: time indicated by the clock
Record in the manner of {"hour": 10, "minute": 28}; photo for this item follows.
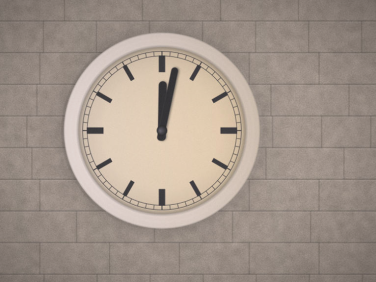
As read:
{"hour": 12, "minute": 2}
